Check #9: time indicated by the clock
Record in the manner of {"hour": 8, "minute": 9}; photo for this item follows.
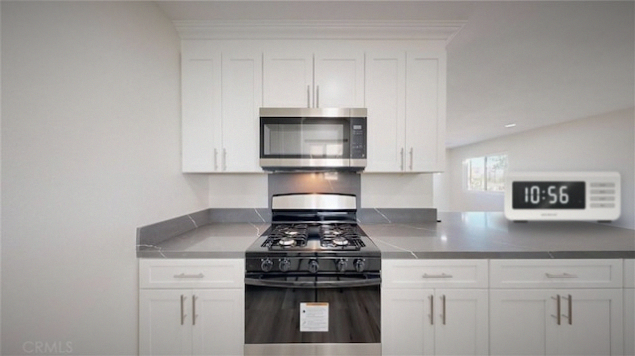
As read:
{"hour": 10, "minute": 56}
